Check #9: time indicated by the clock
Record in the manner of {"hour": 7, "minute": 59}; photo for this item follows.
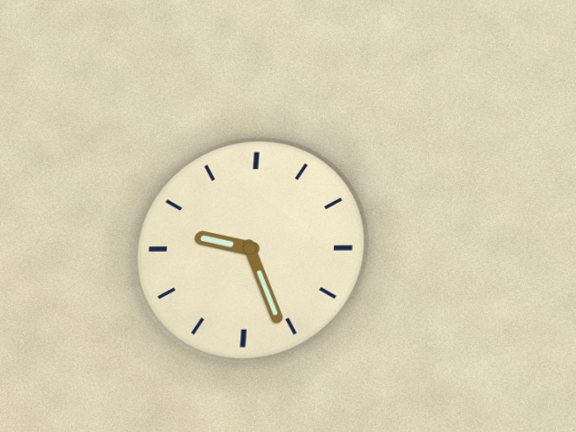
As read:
{"hour": 9, "minute": 26}
